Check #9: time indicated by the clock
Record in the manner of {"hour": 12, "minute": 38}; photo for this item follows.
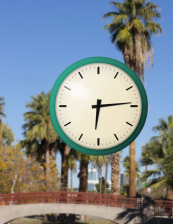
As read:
{"hour": 6, "minute": 14}
